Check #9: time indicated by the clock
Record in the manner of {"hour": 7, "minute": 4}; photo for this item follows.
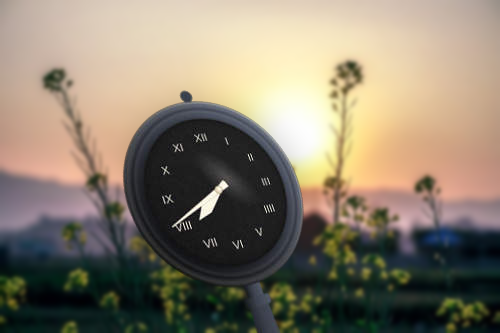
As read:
{"hour": 7, "minute": 41}
